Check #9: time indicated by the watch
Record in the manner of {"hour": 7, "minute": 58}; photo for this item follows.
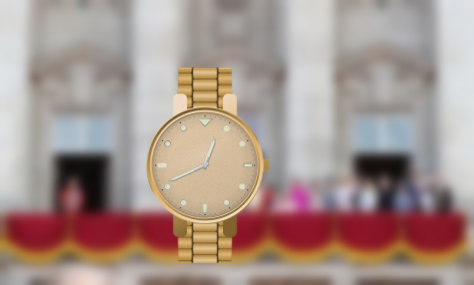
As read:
{"hour": 12, "minute": 41}
